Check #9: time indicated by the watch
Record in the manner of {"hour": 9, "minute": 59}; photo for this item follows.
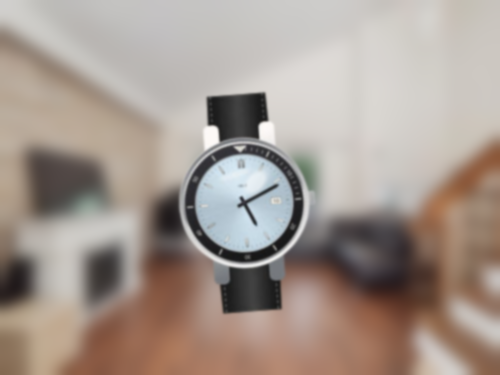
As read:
{"hour": 5, "minute": 11}
